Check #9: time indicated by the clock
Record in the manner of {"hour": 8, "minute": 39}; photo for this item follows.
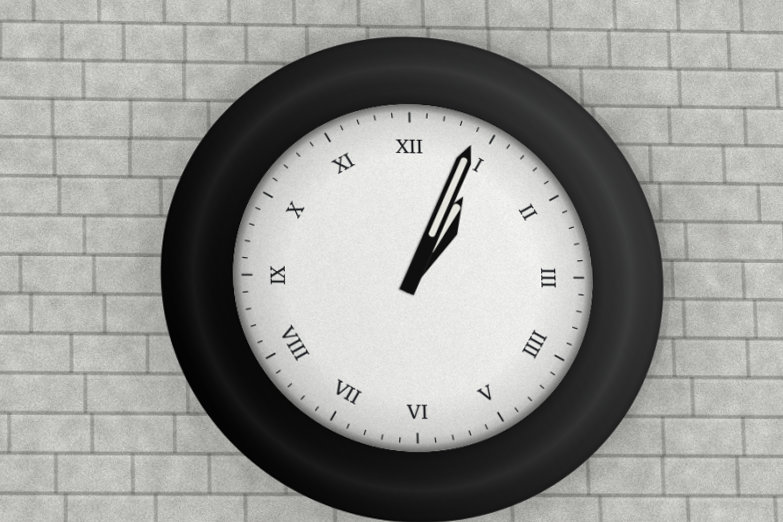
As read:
{"hour": 1, "minute": 4}
